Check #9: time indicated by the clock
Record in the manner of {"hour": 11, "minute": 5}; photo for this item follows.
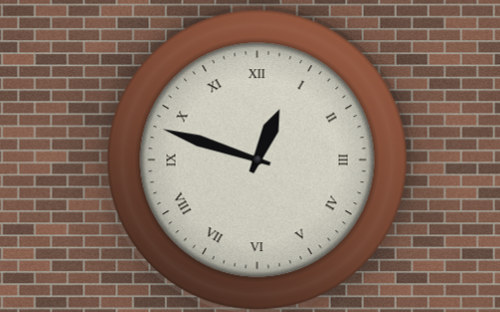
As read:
{"hour": 12, "minute": 48}
